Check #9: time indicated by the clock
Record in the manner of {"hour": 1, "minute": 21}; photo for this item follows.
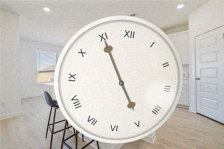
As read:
{"hour": 4, "minute": 55}
